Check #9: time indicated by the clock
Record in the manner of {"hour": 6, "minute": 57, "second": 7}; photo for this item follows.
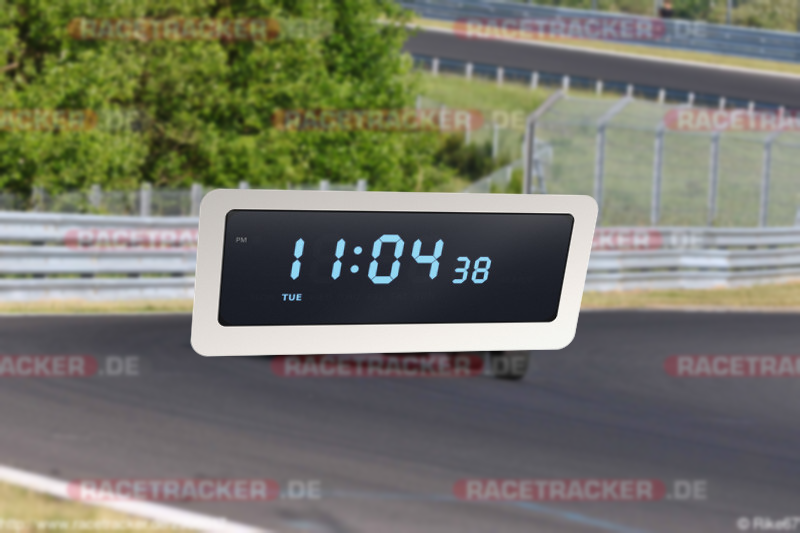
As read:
{"hour": 11, "minute": 4, "second": 38}
